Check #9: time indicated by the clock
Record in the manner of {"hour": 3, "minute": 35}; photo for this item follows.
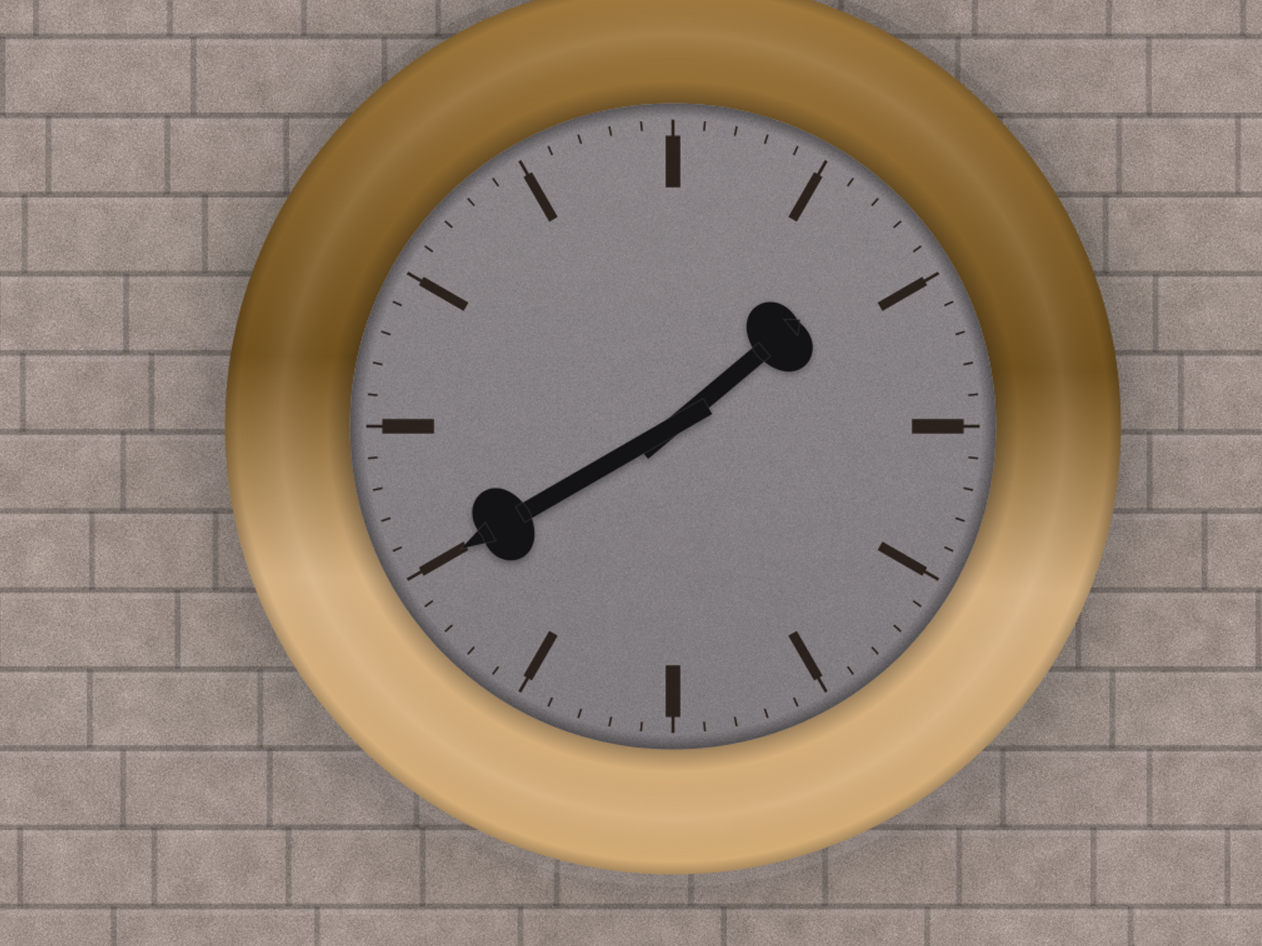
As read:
{"hour": 1, "minute": 40}
